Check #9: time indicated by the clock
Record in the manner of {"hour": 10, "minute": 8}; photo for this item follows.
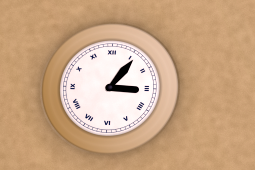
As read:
{"hour": 3, "minute": 6}
